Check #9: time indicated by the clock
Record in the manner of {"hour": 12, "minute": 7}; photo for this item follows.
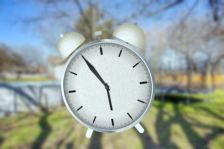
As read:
{"hour": 5, "minute": 55}
